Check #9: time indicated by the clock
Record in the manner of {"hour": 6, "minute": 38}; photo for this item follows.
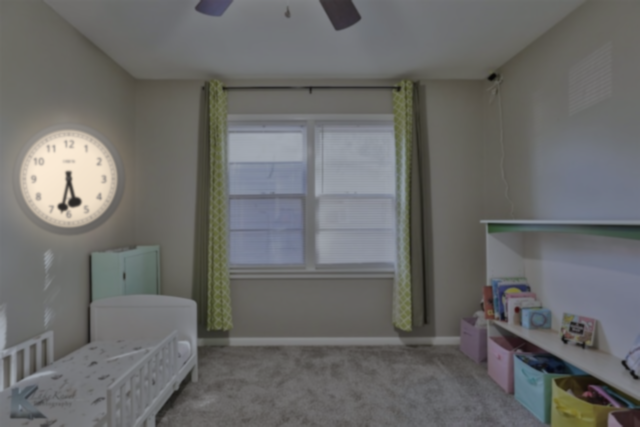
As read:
{"hour": 5, "minute": 32}
